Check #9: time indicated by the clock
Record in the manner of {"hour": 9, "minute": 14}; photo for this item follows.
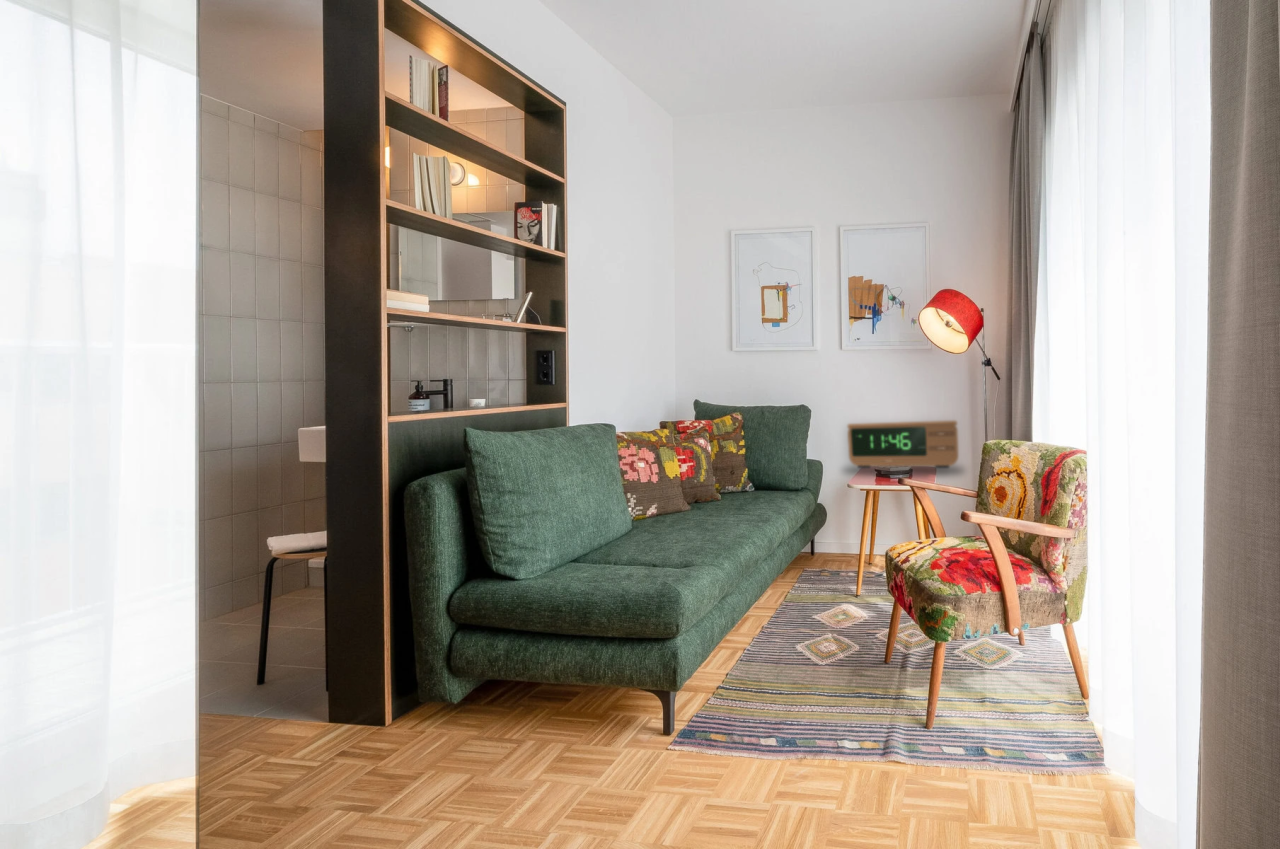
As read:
{"hour": 11, "minute": 46}
